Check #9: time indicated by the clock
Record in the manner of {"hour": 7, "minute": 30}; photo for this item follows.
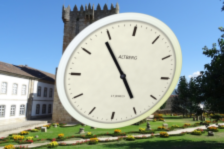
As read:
{"hour": 4, "minute": 54}
